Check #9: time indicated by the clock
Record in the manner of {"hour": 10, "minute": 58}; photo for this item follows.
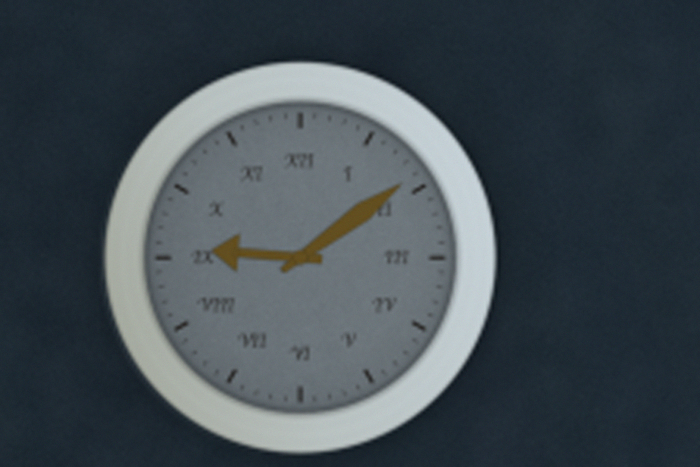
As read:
{"hour": 9, "minute": 9}
